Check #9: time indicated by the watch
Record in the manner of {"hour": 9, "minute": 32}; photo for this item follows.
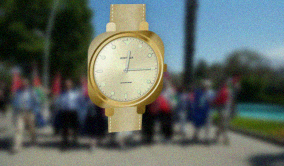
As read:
{"hour": 12, "minute": 15}
